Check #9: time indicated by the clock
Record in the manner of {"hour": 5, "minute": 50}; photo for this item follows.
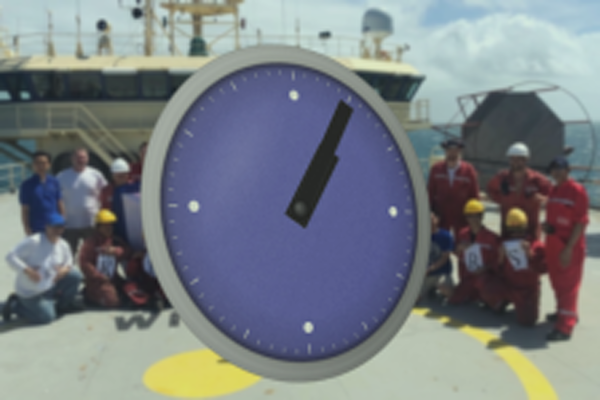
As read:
{"hour": 1, "minute": 5}
